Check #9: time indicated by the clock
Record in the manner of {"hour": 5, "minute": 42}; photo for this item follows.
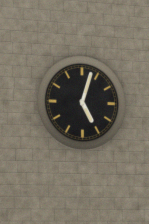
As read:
{"hour": 5, "minute": 3}
